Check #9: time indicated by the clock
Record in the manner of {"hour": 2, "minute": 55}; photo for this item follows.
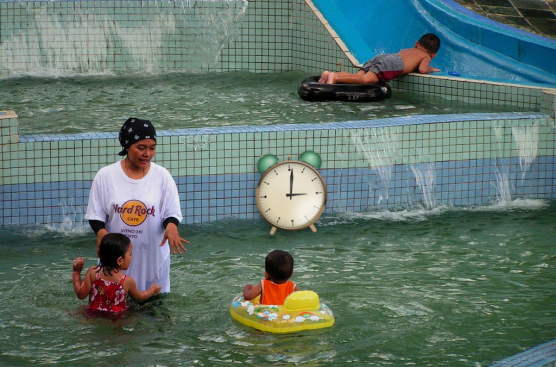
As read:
{"hour": 3, "minute": 1}
